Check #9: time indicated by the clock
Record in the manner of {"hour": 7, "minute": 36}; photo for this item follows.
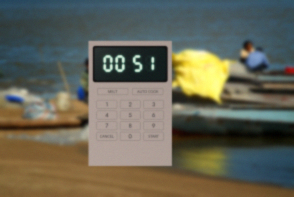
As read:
{"hour": 0, "minute": 51}
